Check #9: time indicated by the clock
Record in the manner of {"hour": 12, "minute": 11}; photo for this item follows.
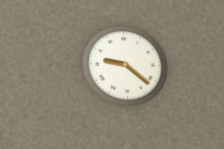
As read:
{"hour": 9, "minute": 22}
